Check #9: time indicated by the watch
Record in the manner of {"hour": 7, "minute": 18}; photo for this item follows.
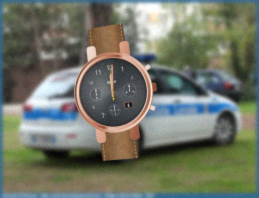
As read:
{"hour": 12, "minute": 1}
